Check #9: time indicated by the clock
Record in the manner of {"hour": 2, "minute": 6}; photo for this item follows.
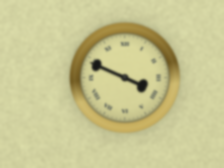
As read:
{"hour": 3, "minute": 49}
